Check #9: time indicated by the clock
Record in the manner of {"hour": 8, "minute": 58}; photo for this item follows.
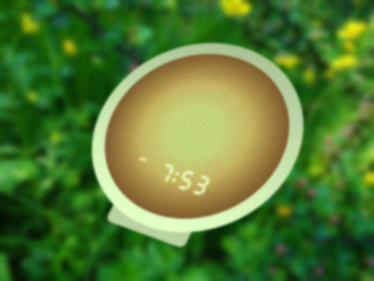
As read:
{"hour": 7, "minute": 53}
